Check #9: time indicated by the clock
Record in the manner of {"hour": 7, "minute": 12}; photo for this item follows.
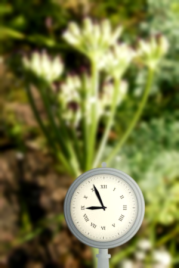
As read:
{"hour": 8, "minute": 56}
